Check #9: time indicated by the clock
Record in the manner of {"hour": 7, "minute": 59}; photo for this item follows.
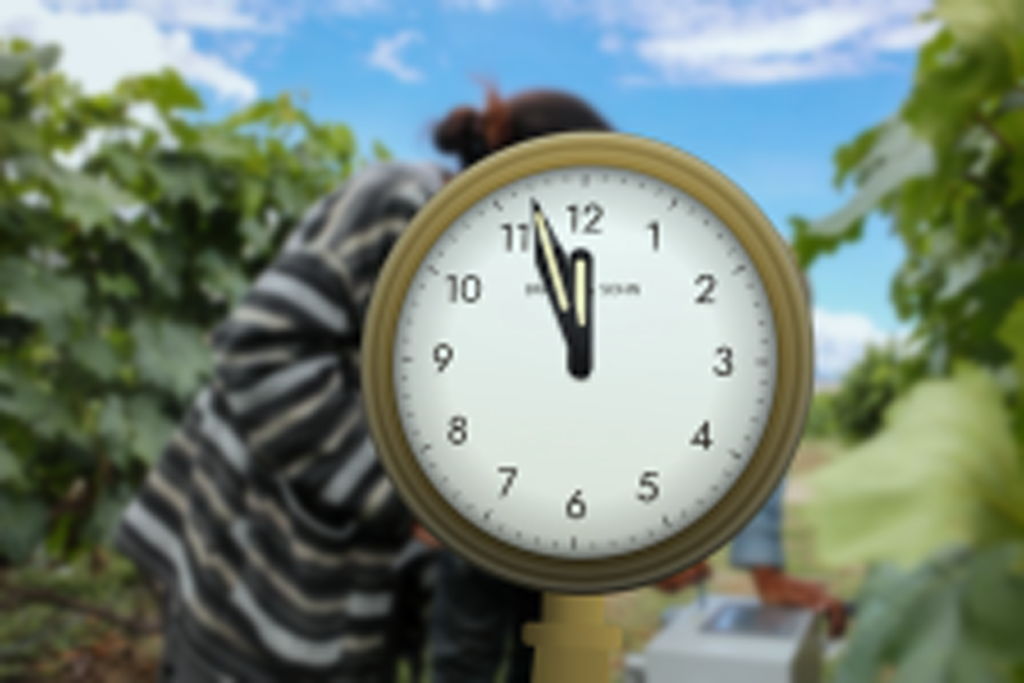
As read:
{"hour": 11, "minute": 57}
